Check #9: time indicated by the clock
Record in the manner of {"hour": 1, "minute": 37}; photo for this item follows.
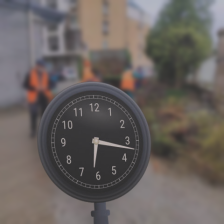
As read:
{"hour": 6, "minute": 17}
